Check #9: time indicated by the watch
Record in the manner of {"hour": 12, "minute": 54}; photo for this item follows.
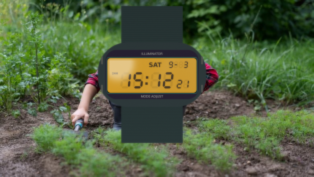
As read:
{"hour": 15, "minute": 12}
